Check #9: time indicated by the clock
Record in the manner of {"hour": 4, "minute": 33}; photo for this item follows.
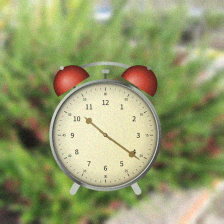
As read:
{"hour": 10, "minute": 21}
